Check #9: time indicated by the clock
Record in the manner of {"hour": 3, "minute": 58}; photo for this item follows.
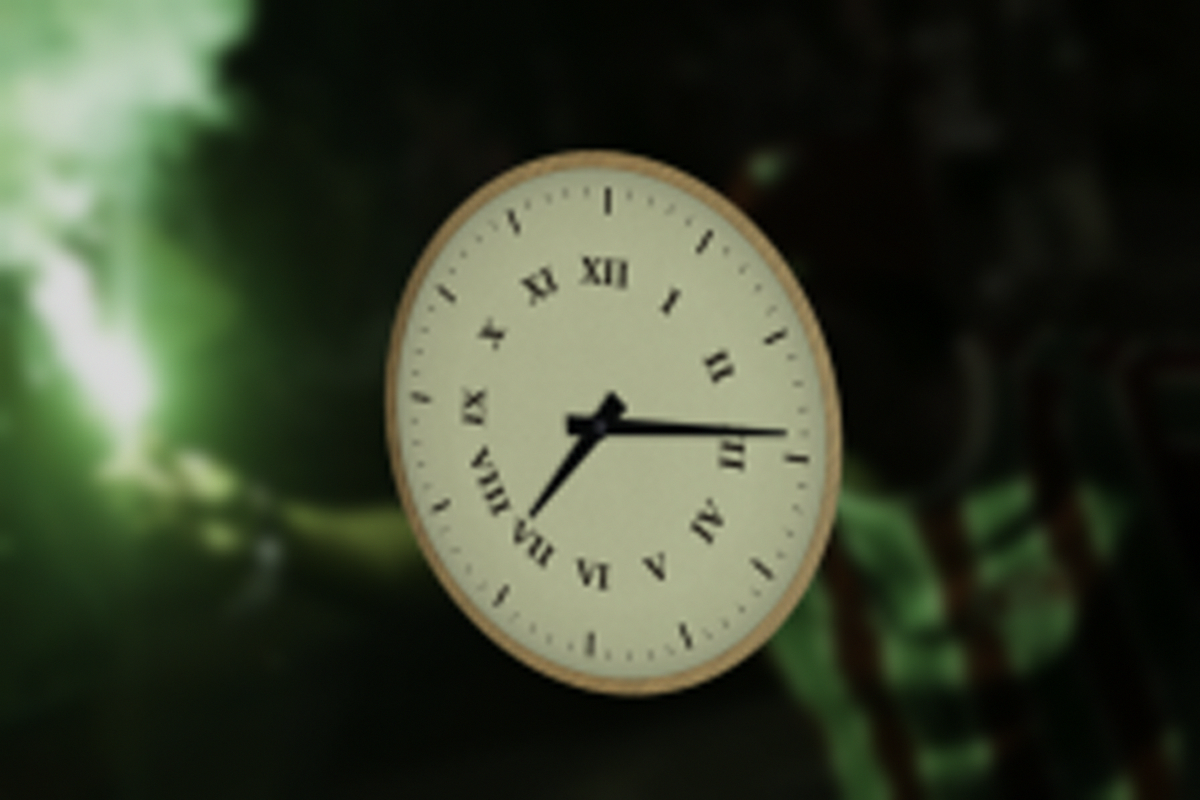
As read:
{"hour": 7, "minute": 14}
